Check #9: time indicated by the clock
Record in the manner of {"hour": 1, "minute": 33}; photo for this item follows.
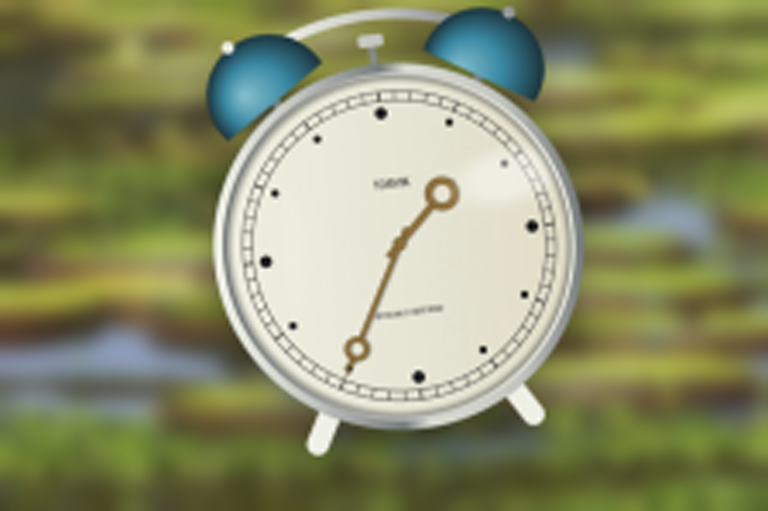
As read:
{"hour": 1, "minute": 35}
